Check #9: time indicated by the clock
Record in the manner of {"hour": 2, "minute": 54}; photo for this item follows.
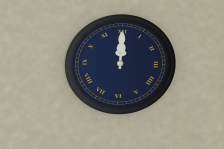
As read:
{"hour": 12, "minute": 0}
